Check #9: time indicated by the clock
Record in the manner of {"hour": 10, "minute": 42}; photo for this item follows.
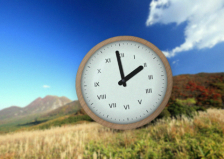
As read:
{"hour": 1, "minute": 59}
